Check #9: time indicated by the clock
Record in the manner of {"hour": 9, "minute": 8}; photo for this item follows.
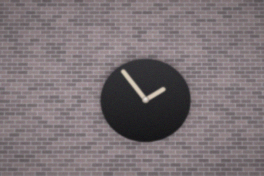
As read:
{"hour": 1, "minute": 54}
